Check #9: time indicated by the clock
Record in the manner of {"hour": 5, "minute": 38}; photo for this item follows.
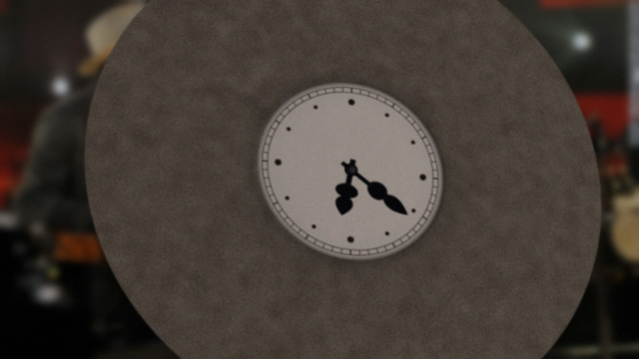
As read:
{"hour": 6, "minute": 21}
